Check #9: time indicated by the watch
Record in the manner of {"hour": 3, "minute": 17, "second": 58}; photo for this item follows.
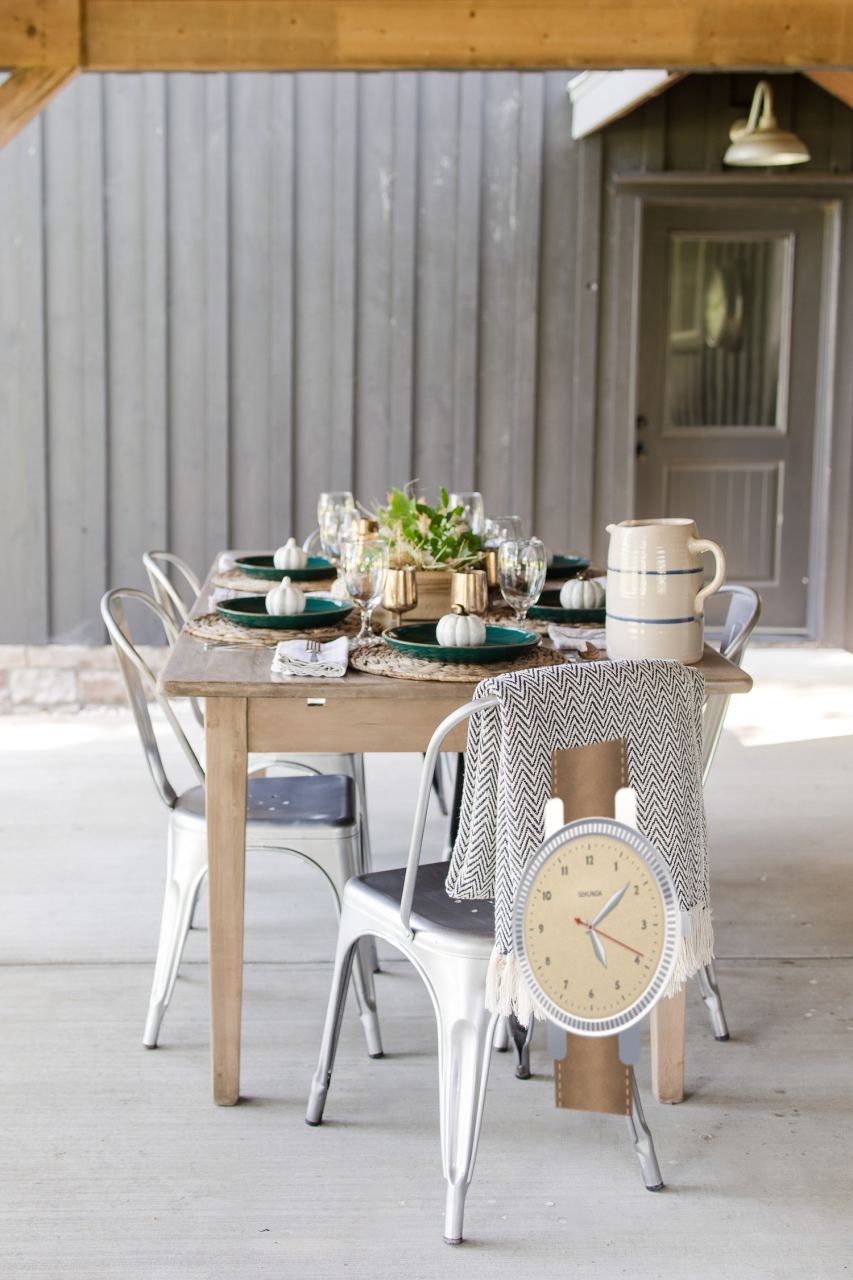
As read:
{"hour": 5, "minute": 8, "second": 19}
